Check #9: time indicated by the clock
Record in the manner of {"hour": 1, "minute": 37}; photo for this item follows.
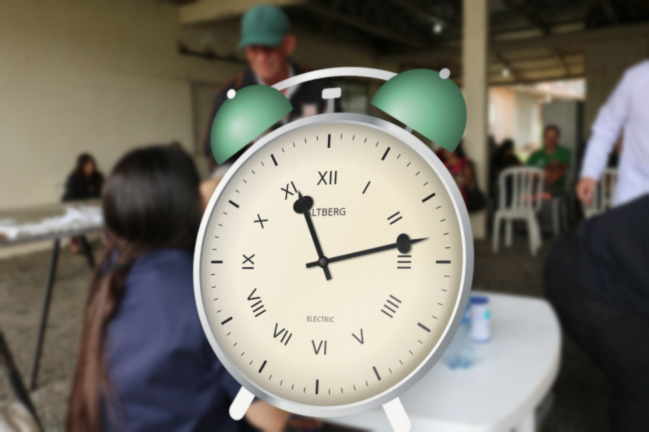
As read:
{"hour": 11, "minute": 13}
